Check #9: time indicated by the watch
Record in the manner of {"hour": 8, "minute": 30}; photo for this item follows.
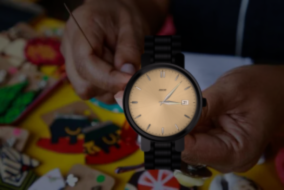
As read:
{"hour": 3, "minute": 7}
